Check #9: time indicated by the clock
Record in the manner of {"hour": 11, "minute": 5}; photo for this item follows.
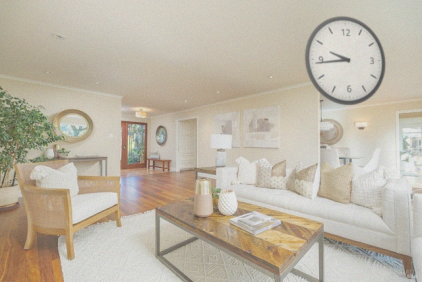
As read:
{"hour": 9, "minute": 44}
